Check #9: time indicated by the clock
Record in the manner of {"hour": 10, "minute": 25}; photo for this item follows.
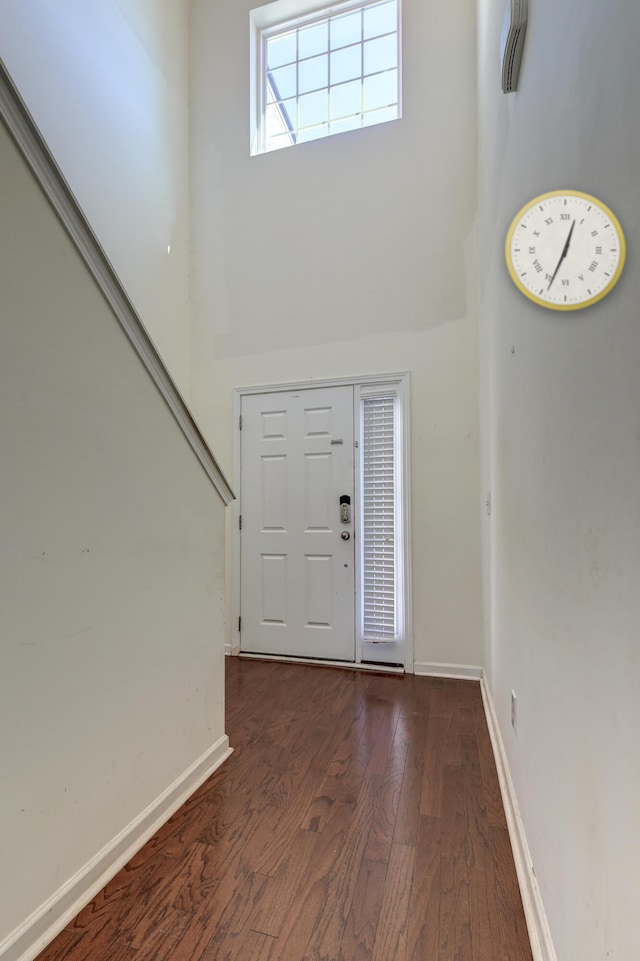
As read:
{"hour": 12, "minute": 34}
